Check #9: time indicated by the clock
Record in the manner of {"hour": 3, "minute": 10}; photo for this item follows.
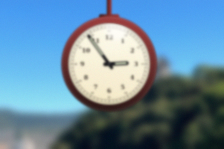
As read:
{"hour": 2, "minute": 54}
